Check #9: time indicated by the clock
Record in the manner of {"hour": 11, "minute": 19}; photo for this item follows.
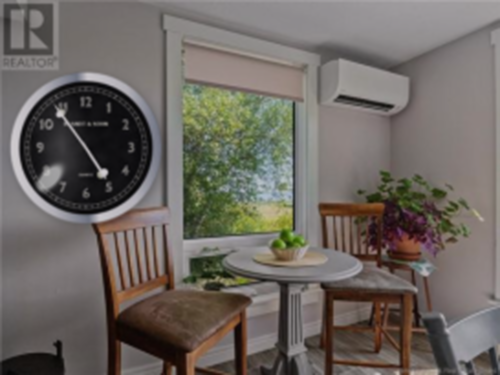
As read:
{"hour": 4, "minute": 54}
